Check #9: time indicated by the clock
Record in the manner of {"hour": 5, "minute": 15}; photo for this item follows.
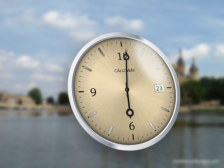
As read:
{"hour": 6, "minute": 1}
